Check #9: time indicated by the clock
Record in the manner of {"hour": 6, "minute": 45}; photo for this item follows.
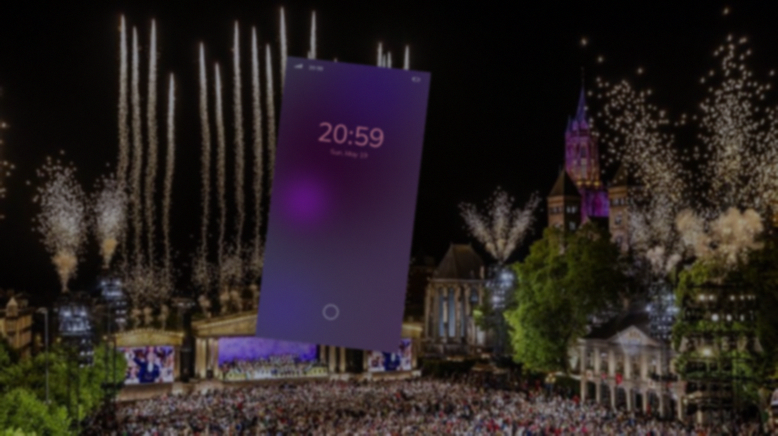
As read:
{"hour": 20, "minute": 59}
